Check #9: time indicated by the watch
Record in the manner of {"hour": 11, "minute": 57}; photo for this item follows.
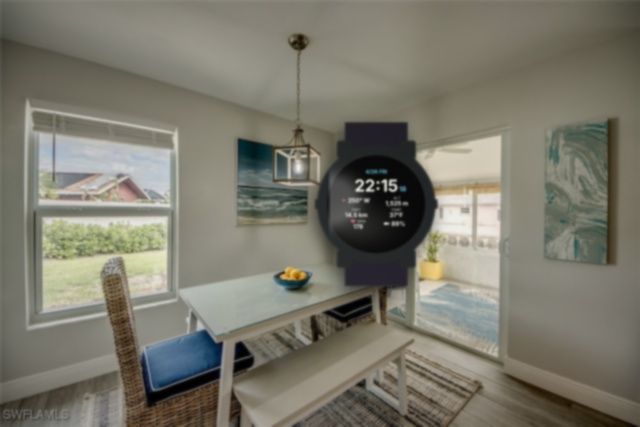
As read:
{"hour": 22, "minute": 15}
